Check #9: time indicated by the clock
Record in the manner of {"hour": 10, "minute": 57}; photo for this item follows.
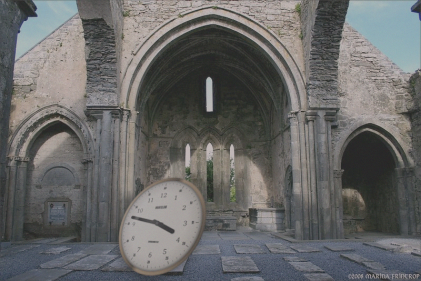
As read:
{"hour": 3, "minute": 47}
